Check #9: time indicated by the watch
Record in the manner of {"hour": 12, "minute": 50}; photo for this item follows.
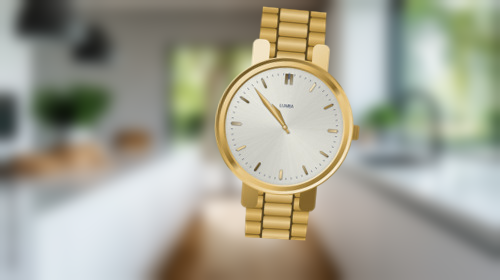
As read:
{"hour": 10, "minute": 53}
